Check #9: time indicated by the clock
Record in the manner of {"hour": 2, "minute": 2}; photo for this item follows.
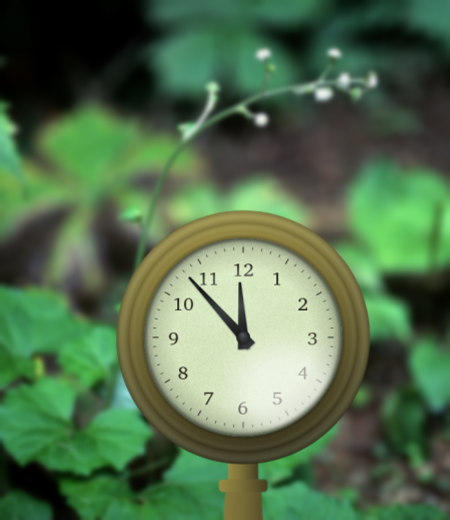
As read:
{"hour": 11, "minute": 53}
